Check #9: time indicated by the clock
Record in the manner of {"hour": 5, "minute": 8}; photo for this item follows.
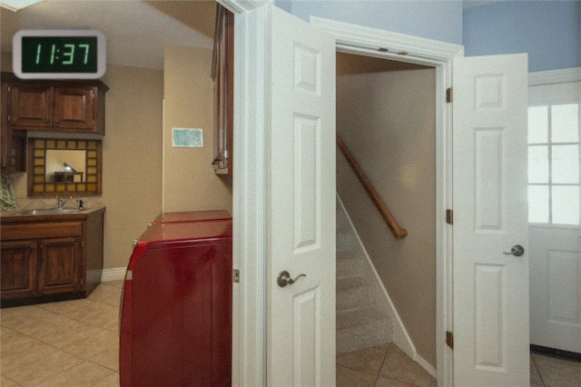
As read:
{"hour": 11, "minute": 37}
